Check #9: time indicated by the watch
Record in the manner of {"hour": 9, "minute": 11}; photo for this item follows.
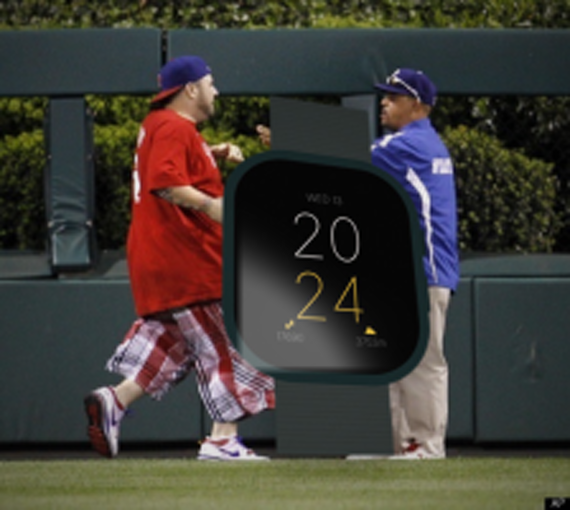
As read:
{"hour": 20, "minute": 24}
